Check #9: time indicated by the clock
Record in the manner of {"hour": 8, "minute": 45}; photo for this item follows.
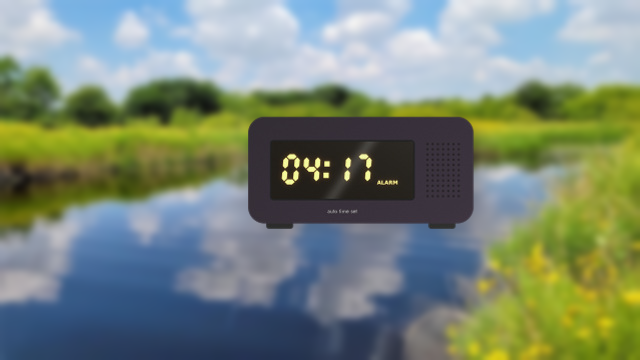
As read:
{"hour": 4, "minute": 17}
